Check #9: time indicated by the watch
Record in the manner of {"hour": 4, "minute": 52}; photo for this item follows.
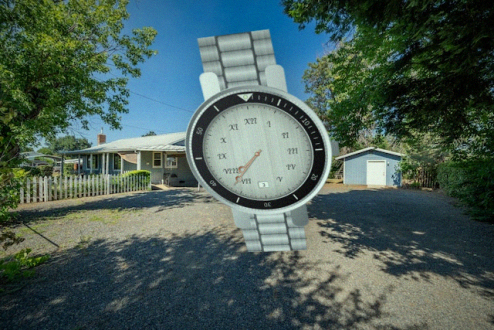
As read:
{"hour": 7, "minute": 37}
